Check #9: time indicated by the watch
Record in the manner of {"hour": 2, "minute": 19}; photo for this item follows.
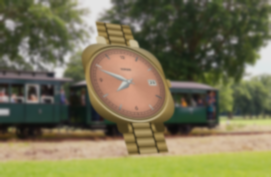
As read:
{"hour": 7, "minute": 49}
